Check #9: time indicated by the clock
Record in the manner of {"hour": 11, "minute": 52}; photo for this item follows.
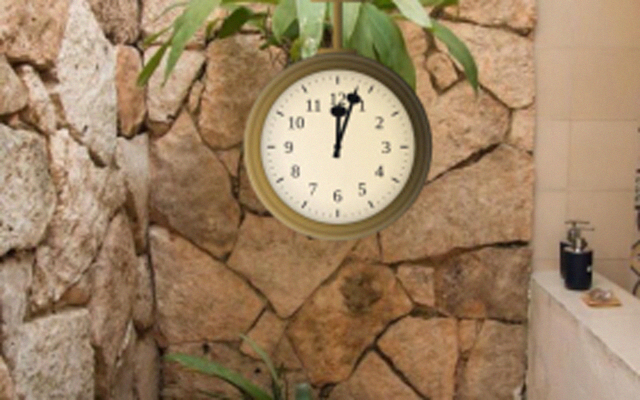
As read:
{"hour": 12, "minute": 3}
